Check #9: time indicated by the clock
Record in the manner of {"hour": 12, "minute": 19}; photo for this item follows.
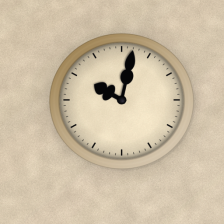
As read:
{"hour": 10, "minute": 2}
